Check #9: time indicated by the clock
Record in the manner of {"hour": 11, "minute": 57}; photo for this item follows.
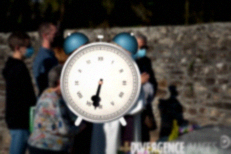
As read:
{"hour": 6, "minute": 32}
